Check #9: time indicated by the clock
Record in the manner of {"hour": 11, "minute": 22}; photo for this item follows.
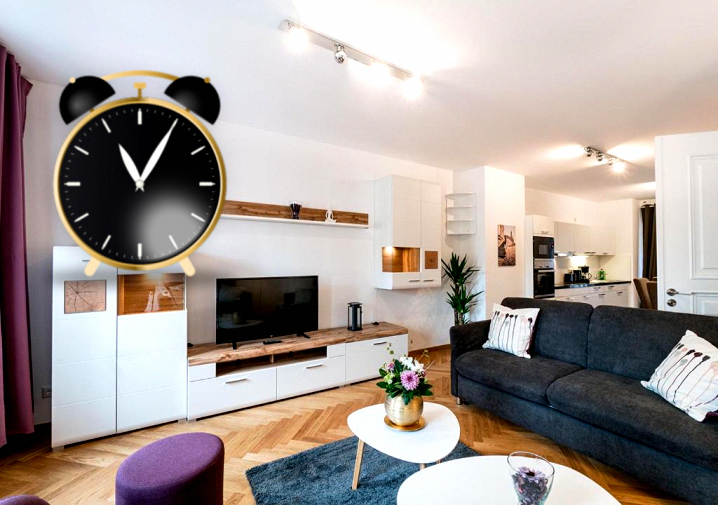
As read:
{"hour": 11, "minute": 5}
